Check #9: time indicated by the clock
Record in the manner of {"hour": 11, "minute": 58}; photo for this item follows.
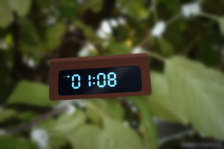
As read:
{"hour": 1, "minute": 8}
